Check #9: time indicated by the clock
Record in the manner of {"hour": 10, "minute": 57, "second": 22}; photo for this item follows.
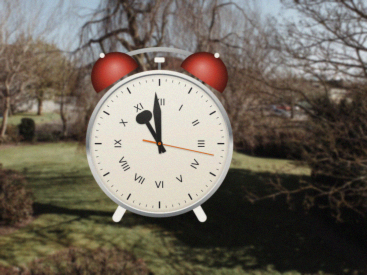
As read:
{"hour": 10, "minute": 59, "second": 17}
